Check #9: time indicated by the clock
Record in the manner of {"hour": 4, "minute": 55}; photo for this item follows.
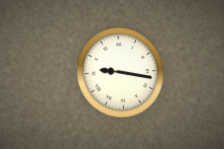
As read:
{"hour": 9, "minute": 17}
